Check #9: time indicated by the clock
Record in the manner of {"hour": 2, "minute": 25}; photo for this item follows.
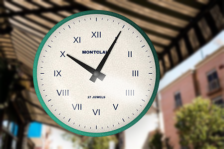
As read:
{"hour": 10, "minute": 5}
